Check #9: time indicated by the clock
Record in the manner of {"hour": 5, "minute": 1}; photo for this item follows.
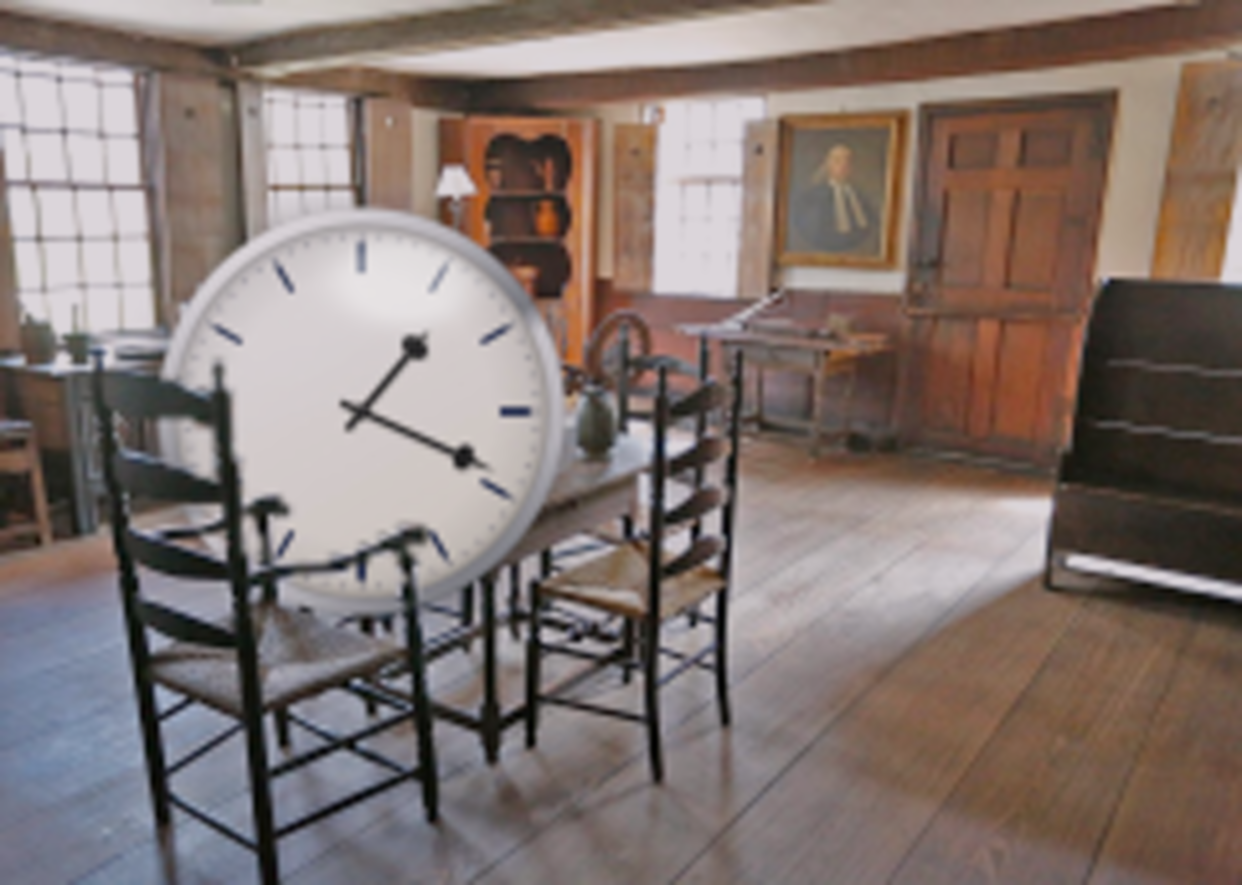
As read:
{"hour": 1, "minute": 19}
